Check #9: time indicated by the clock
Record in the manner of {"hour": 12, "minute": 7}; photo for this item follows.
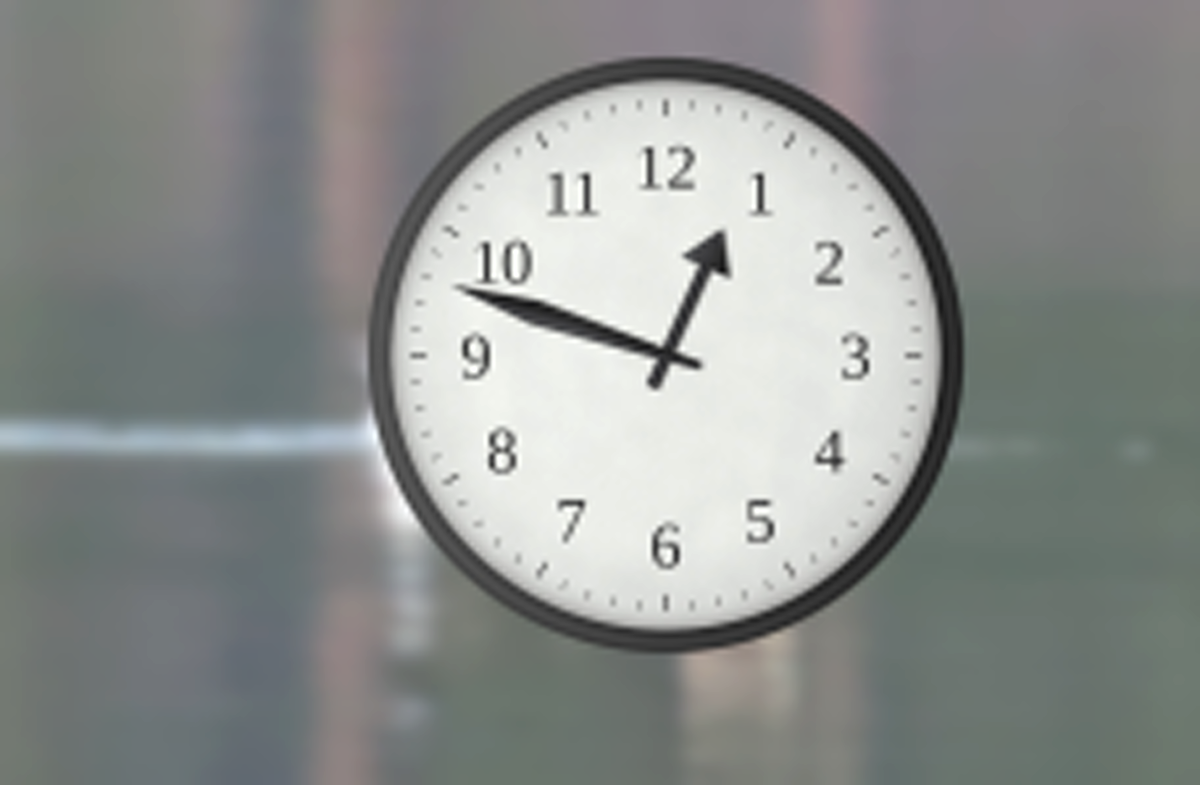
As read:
{"hour": 12, "minute": 48}
